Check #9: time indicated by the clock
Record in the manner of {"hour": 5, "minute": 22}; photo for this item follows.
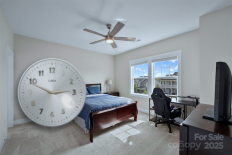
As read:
{"hour": 2, "minute": 49}
